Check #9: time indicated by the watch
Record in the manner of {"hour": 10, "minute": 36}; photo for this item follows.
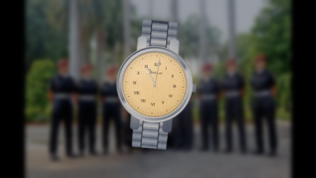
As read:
{"hour": 11, "minute": 1}
